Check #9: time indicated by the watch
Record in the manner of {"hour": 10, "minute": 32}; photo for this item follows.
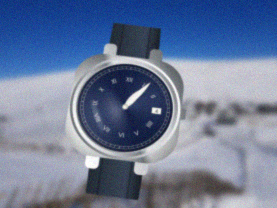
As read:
{"hour": 1, "minute": 6}
